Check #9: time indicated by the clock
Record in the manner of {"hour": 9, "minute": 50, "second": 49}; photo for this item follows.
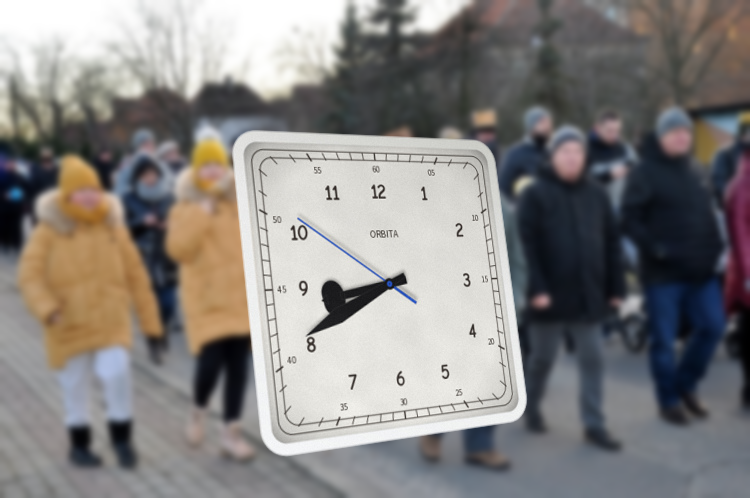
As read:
{"hour": 8, "minute": 40, "second": 51}
